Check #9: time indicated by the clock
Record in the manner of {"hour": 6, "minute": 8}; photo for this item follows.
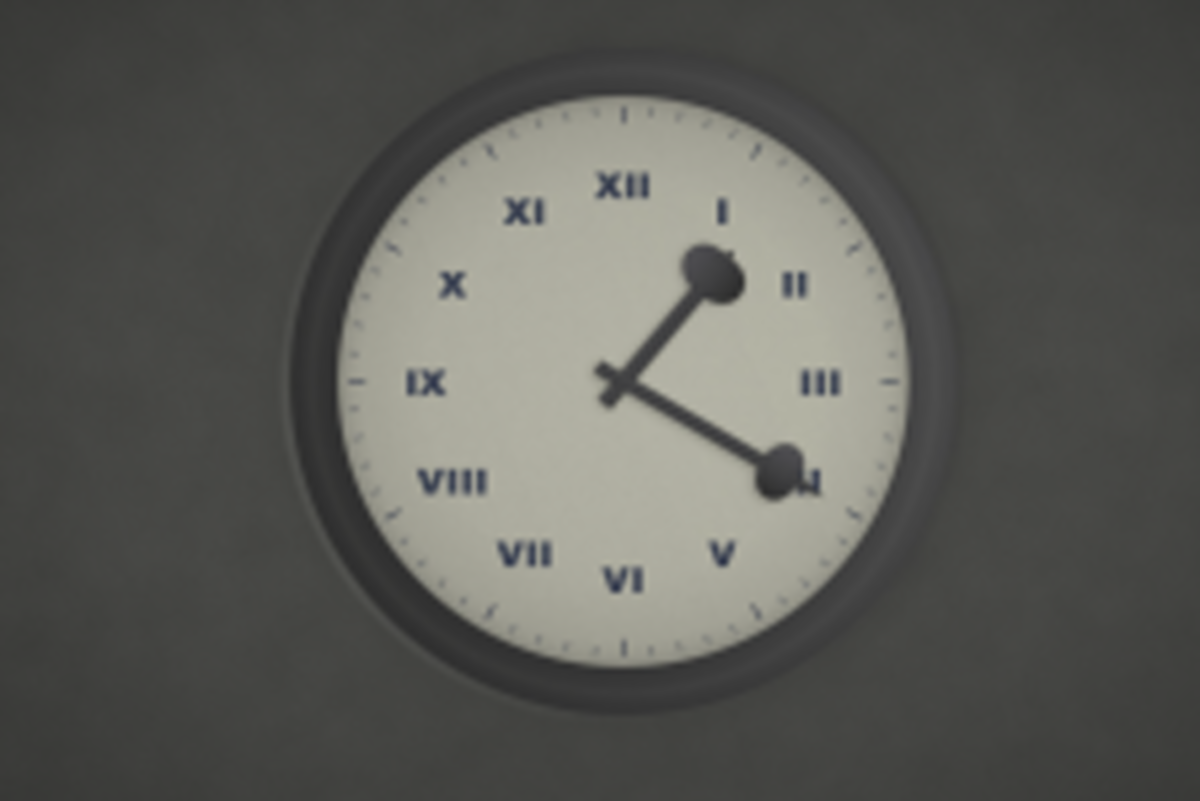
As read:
{"hour": 1, "minute": 20}
